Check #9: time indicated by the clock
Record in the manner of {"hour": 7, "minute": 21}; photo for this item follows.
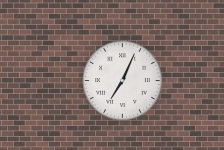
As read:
{"hour": 7, "minute": 4}
